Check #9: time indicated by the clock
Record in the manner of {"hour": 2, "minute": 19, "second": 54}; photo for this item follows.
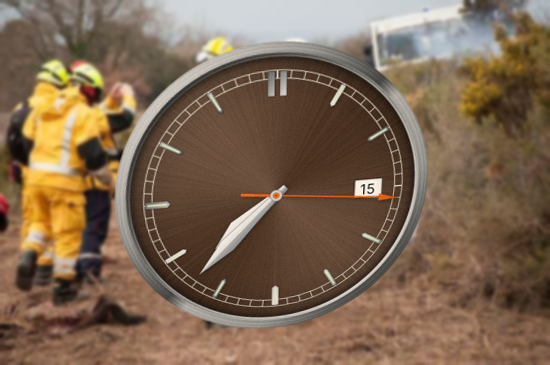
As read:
{"hour": 7, "minute": 37, "second": 16}
